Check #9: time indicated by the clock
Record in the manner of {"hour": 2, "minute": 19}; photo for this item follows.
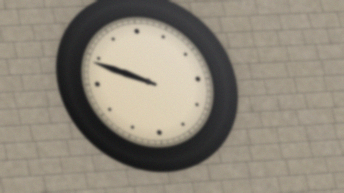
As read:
{"hour": 9, "minute": 49}
